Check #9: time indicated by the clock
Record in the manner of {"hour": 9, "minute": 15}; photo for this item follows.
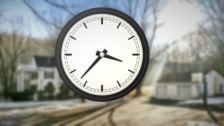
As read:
{"hour": 3, "minute": 37}
